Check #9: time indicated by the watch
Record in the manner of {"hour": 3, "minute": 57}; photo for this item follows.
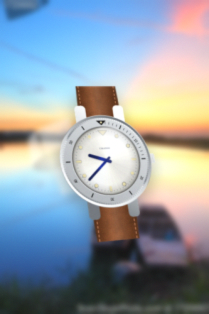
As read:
{"hour": 9, "minute": 38}
